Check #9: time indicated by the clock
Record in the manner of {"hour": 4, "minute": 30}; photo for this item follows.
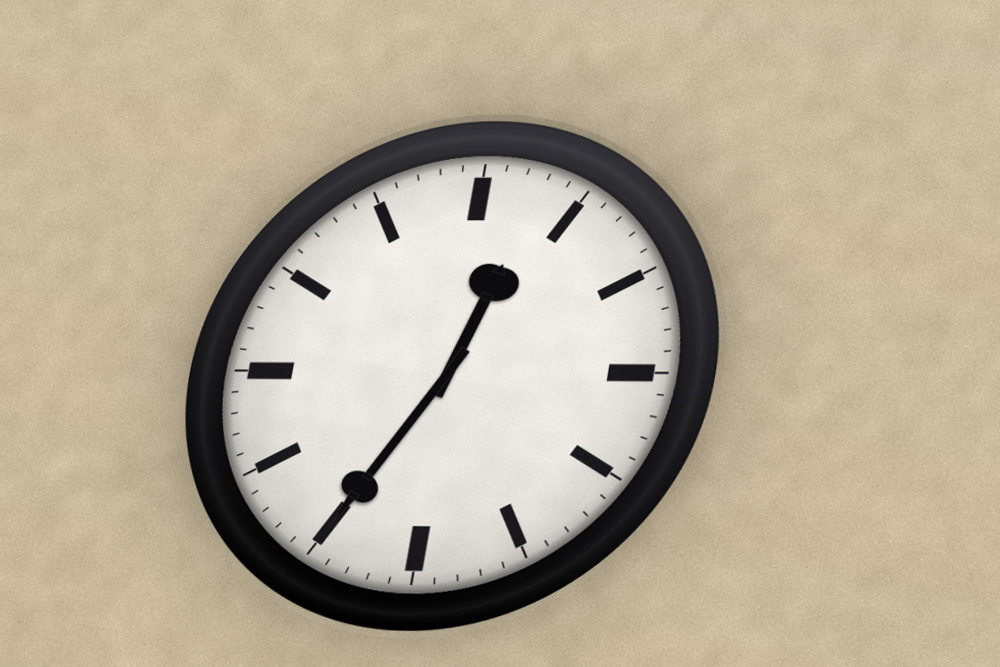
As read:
{"hour": 12, "minute": 35}
